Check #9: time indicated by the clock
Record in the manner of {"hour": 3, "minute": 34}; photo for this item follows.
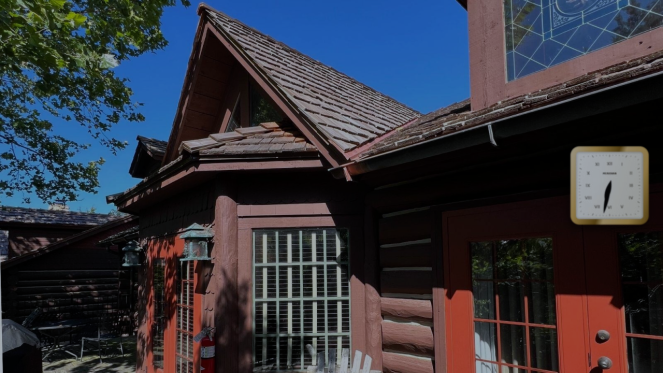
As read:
{"hour": 6, "minute": 32}
